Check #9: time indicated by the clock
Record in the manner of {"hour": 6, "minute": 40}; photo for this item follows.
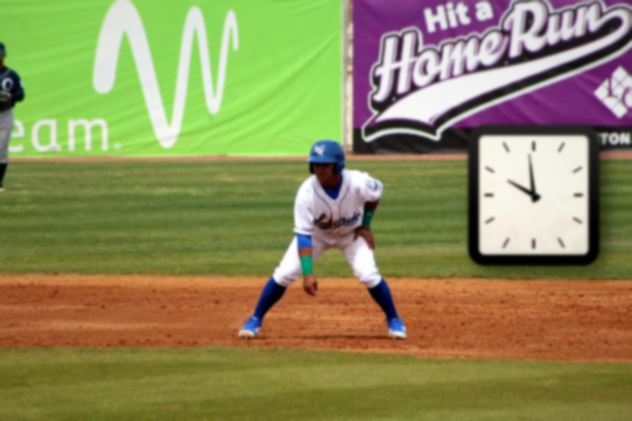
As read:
{"hour": 9, "minute": 59}
